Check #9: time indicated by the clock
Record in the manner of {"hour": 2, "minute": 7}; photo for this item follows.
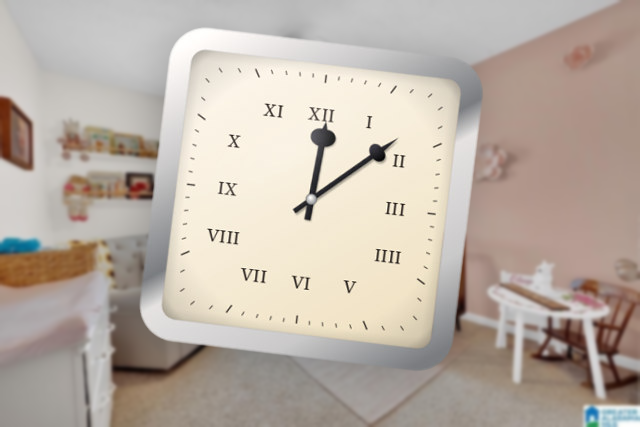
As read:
{"hour": 12, "minute": 8}
